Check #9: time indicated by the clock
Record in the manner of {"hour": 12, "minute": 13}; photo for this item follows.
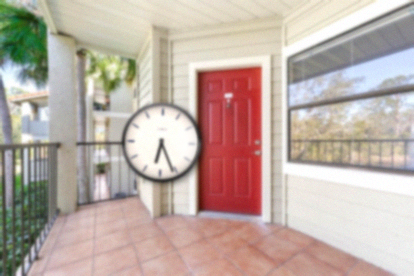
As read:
{"hour": 6, "minute": 26}
